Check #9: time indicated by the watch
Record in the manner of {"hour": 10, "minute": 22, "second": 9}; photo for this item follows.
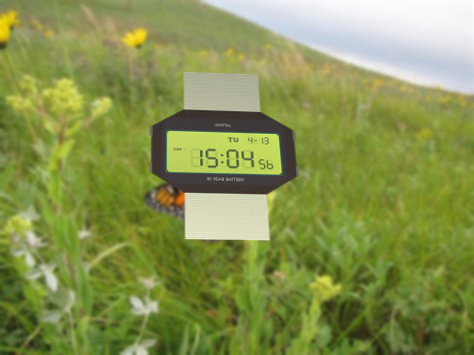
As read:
{"hour": 15, "minute": 4, "second": 56}
